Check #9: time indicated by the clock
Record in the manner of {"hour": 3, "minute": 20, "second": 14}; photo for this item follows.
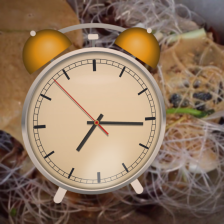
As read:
{"hour": 7, "minute": 15, "second": 53}
